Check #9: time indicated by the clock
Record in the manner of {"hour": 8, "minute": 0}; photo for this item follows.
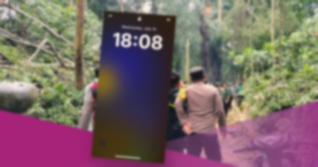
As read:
{"hour": 18, "minute": 8}
